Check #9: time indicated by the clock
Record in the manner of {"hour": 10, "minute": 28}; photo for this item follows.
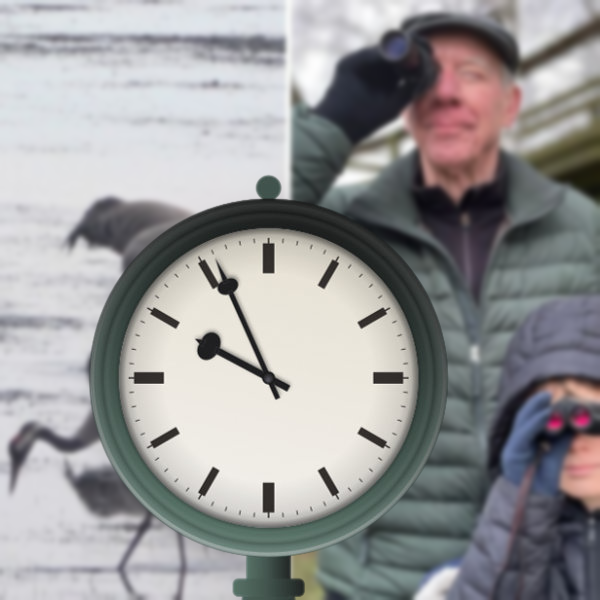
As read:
{"hour": 9, "minute": 56}
